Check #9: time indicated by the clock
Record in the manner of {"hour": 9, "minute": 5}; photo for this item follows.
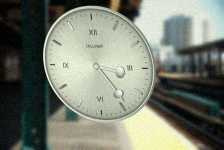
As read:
{"hour": 3, "minute": 24}
